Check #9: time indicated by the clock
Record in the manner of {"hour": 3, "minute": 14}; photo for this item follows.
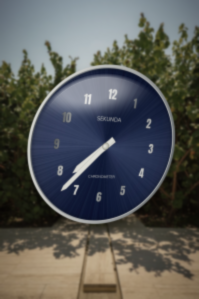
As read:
{"hour": 7, "minute": 37}
